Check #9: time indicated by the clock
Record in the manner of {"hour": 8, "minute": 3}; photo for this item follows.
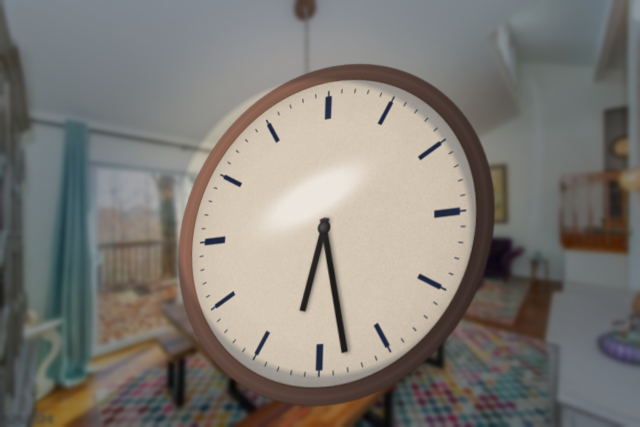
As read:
{"hour": 6, "minute": 28}
